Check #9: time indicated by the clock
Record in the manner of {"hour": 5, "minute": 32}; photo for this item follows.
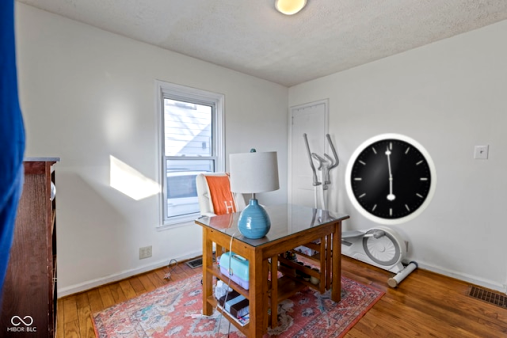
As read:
{"hour": 5, "minute": 59}
